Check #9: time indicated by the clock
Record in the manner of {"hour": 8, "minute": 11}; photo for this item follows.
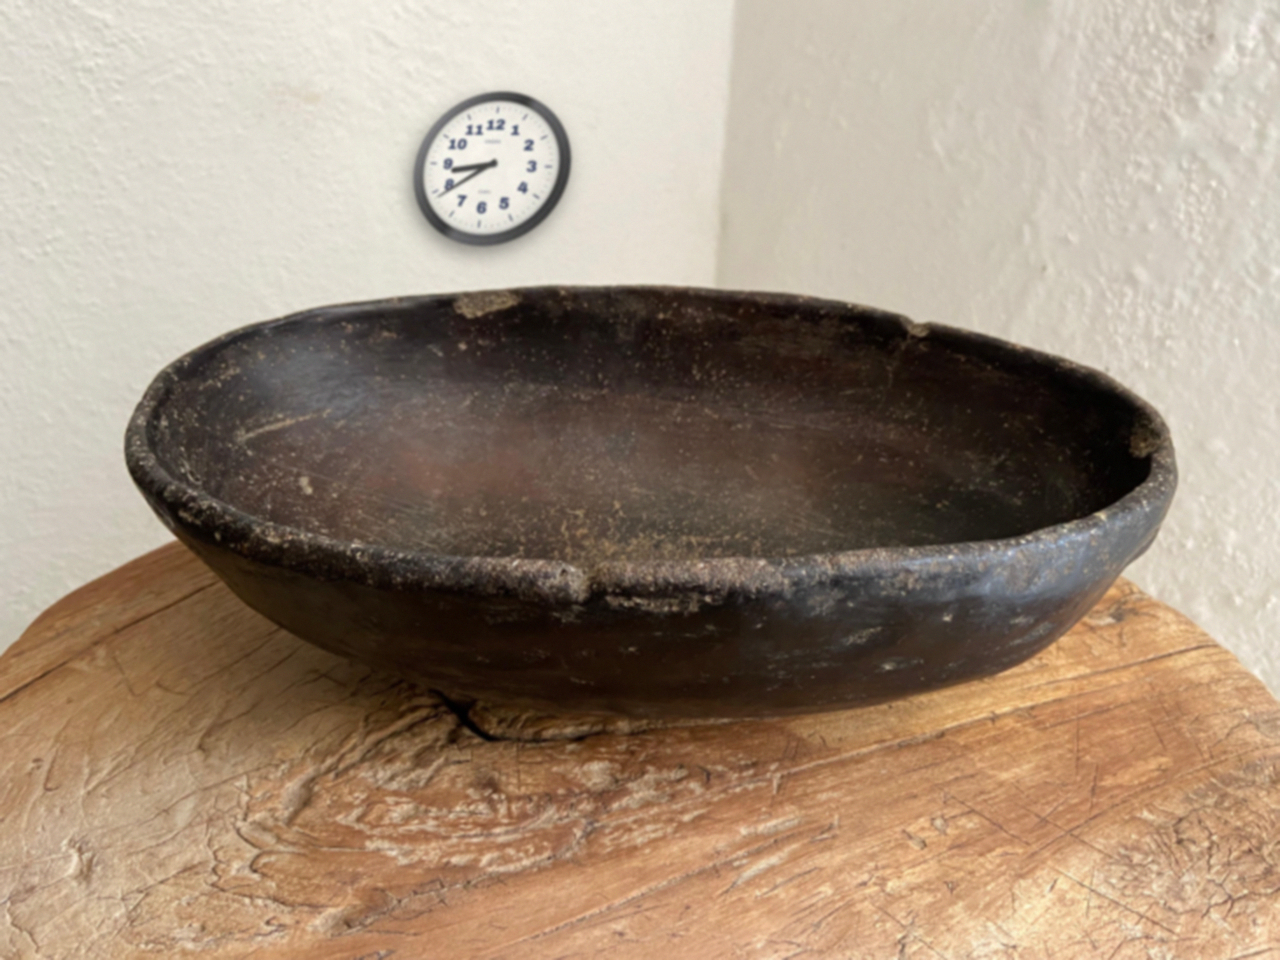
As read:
{"hour": 8, "minute": 39}
